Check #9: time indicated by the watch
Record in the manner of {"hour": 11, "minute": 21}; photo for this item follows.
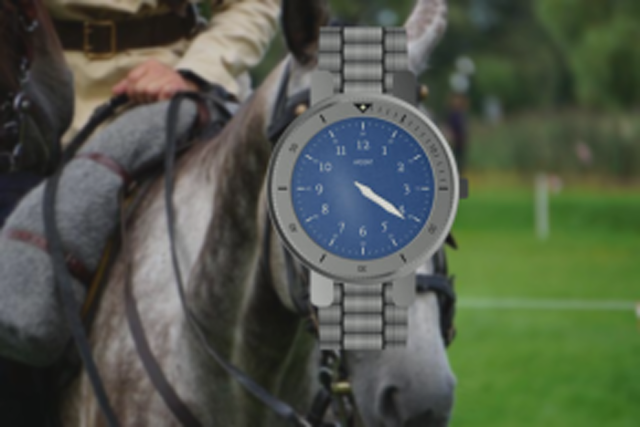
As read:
{"hour": 4, "minute": 21}
